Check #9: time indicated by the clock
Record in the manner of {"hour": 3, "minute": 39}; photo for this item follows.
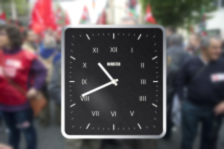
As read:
{"hour": 10, "minute": 41}
